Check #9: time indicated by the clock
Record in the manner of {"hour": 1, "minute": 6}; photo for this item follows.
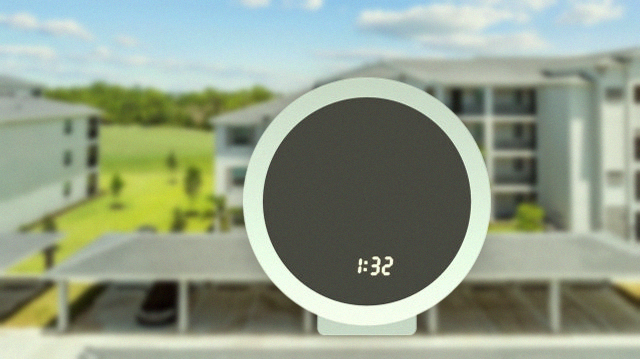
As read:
{"hour": 1, "minute": 32}
